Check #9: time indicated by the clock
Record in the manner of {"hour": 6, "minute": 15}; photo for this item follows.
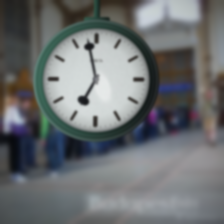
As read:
{"hour": 6, "minute": 58}
